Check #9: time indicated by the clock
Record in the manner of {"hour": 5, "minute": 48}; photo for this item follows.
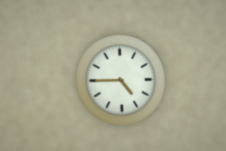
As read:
{"hour": 4, "minute": 45}
